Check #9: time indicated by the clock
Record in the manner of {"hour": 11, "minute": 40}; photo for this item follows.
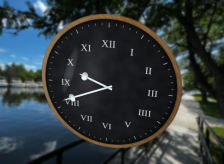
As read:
{"hour": 9, "minute": 41}
